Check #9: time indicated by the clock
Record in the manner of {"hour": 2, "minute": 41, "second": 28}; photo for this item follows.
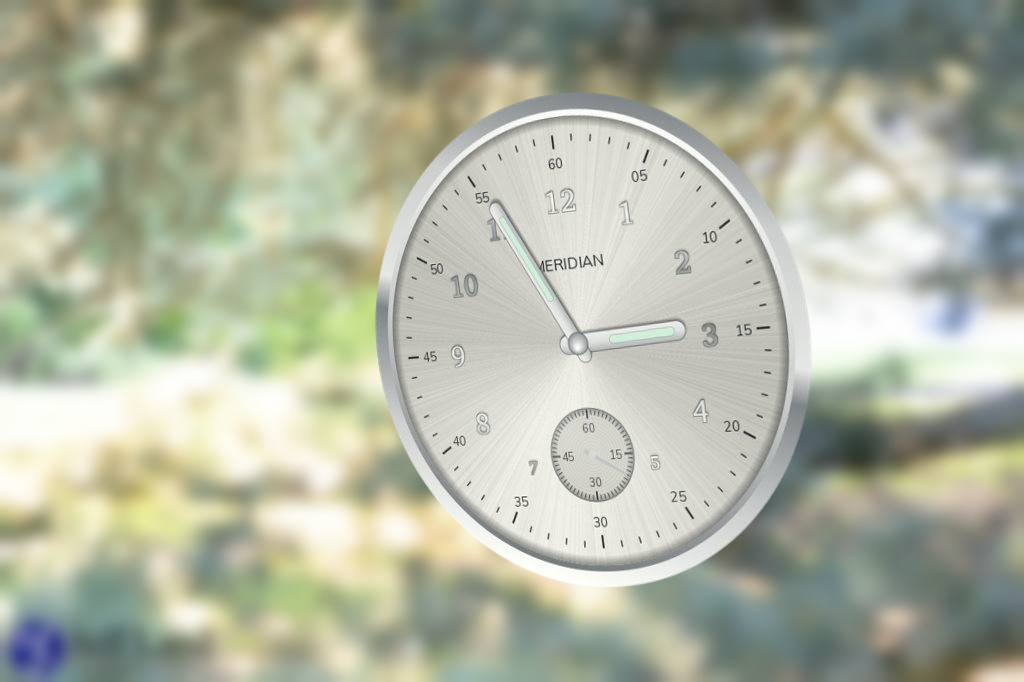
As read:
{"hour": 2, "minute": 55, "second": 20}
